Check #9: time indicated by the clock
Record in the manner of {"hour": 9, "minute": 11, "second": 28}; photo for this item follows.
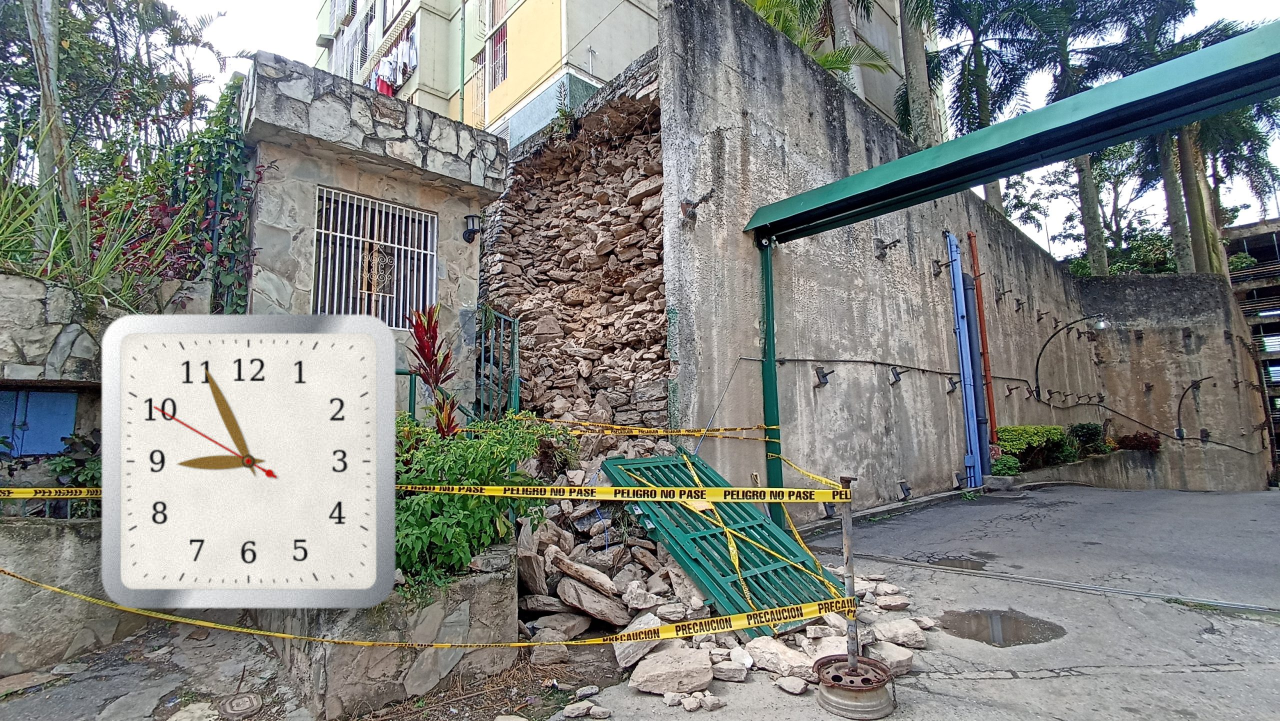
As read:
{"hour": 8, "minute": 55, "second": 50}
